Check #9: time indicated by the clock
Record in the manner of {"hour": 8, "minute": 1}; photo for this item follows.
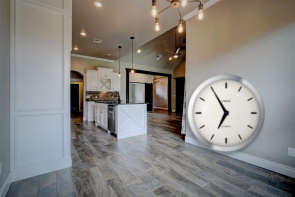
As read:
{"hour": 6, "minute": 55}
